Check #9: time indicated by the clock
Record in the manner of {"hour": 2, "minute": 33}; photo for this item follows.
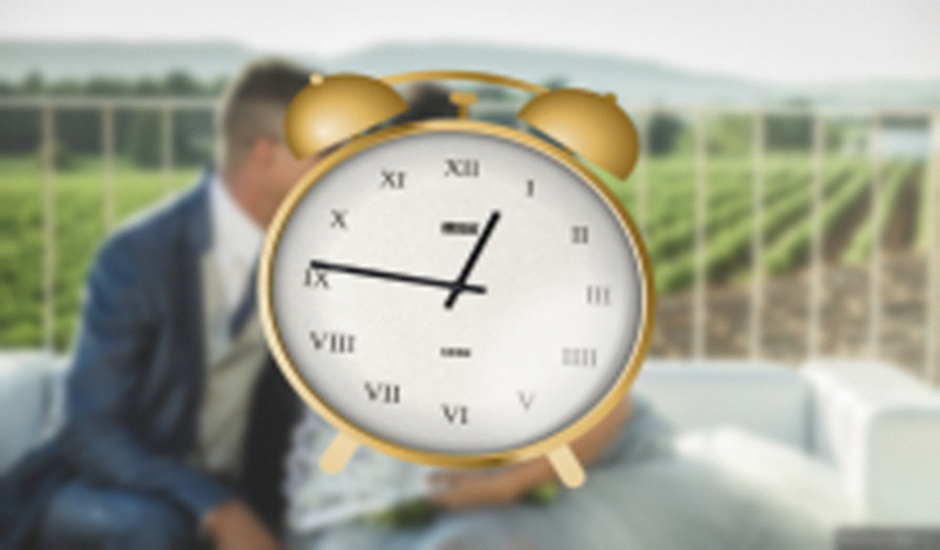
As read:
{"hour": 12, "minute": 46}
